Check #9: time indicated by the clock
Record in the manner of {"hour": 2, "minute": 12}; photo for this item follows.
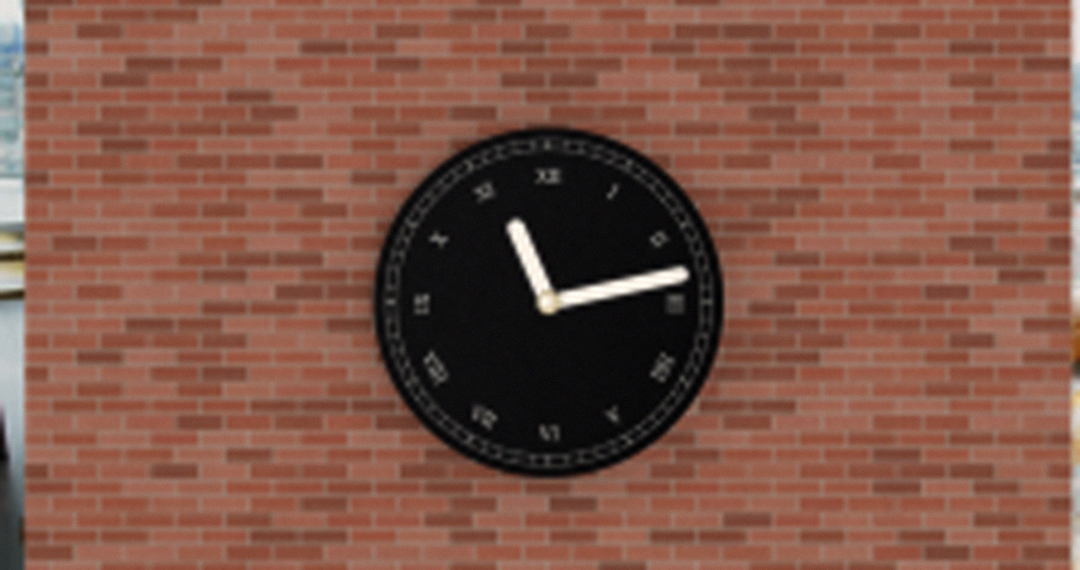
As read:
{"hour": 11, "minute": 13}
